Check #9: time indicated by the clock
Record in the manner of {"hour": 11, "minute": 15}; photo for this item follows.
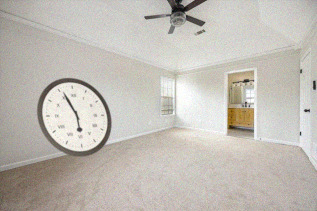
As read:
{"hour": 5, "minute": 56}
